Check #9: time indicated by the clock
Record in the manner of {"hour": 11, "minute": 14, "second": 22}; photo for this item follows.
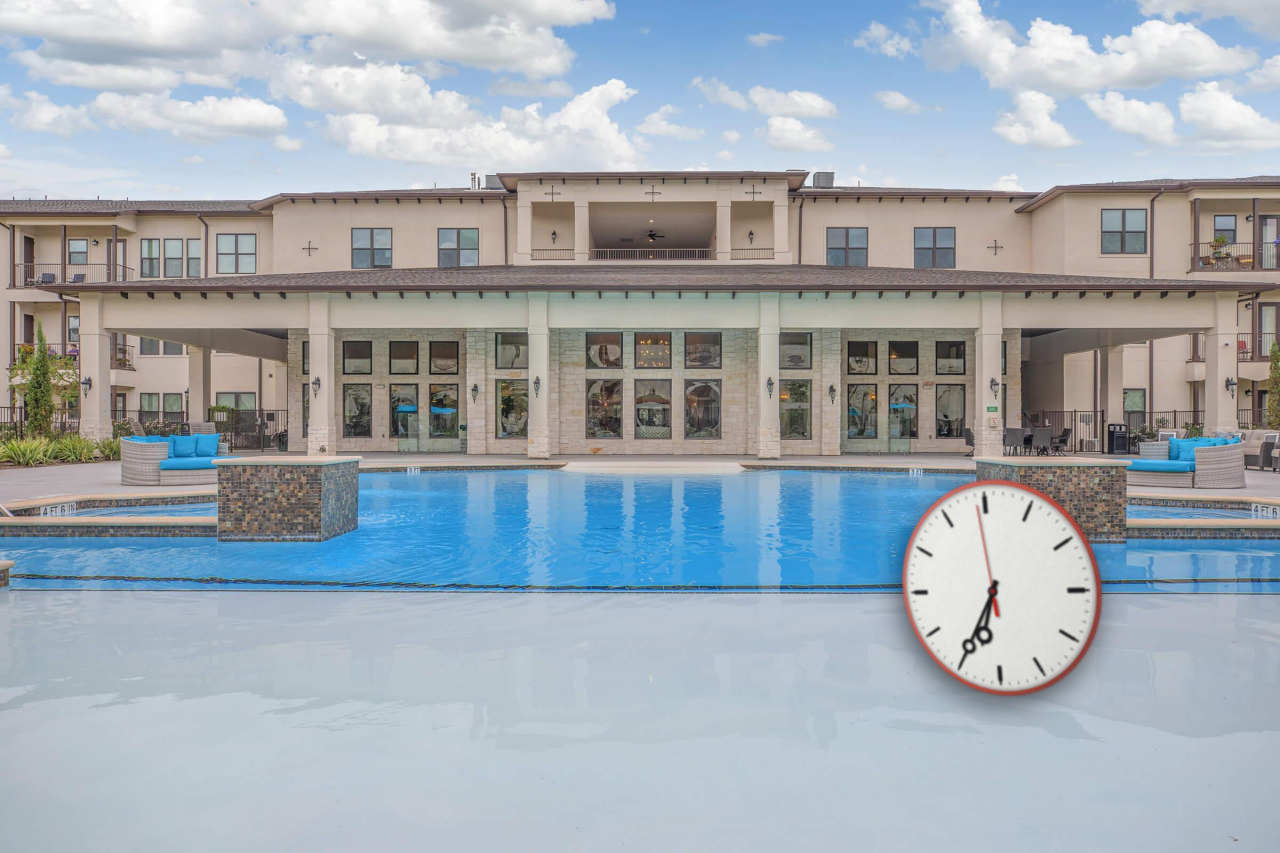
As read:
{"hour": 6, "minute": 34, "second": 59}
